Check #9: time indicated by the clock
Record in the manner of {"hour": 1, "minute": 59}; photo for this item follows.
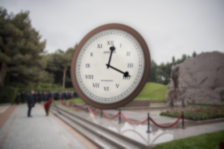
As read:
{"hour": 12, "minute": 19}
